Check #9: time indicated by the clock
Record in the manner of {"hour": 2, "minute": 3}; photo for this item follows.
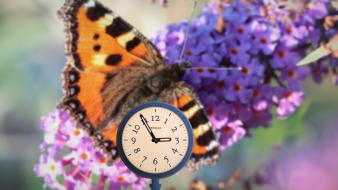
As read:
{"hour": 2, "minute": 55}
